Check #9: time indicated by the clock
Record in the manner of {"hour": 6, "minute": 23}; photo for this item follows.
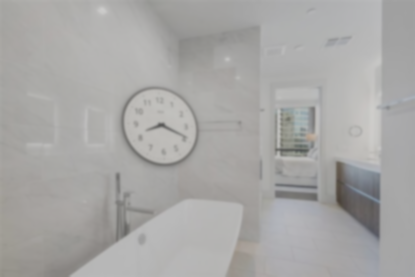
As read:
{"hour": 8, "minute": 19}
